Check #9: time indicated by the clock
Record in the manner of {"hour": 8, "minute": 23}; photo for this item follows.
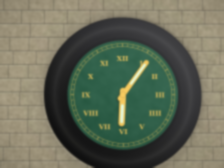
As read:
{"hour": 6, "minute": 6}
